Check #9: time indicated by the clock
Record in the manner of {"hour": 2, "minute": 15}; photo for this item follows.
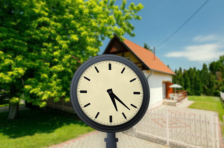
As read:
{"hour": 5, "minute": 22}
